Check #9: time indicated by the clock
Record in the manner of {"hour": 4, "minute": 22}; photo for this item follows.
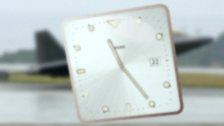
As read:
{"hour": 11, "minute": 25}
